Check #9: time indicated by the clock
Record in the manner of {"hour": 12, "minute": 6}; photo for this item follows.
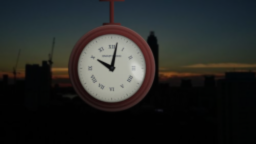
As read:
{"hour": 10, "minute": 2}
